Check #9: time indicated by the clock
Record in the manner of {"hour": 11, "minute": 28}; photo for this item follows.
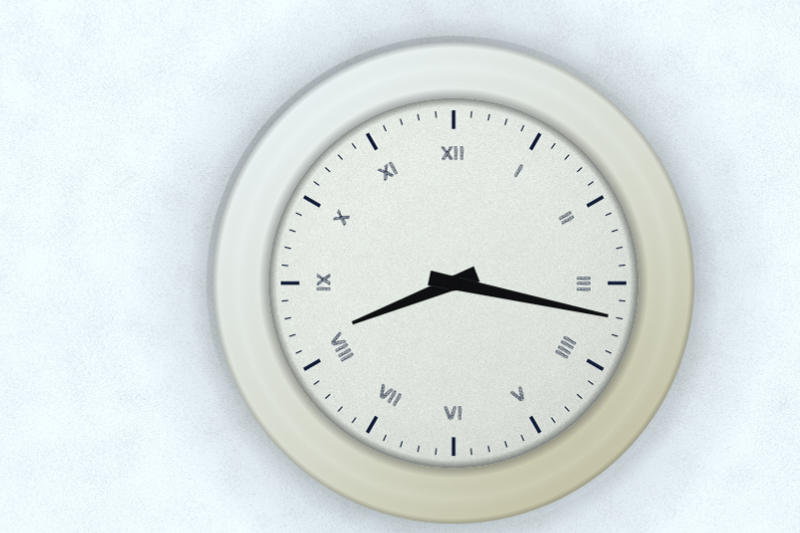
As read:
{"hour": 8, "minute": 17}
